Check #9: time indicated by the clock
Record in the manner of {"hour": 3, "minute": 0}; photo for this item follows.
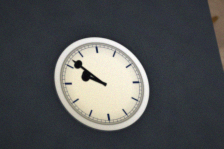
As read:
{"hour": 9, "minute": 52}
